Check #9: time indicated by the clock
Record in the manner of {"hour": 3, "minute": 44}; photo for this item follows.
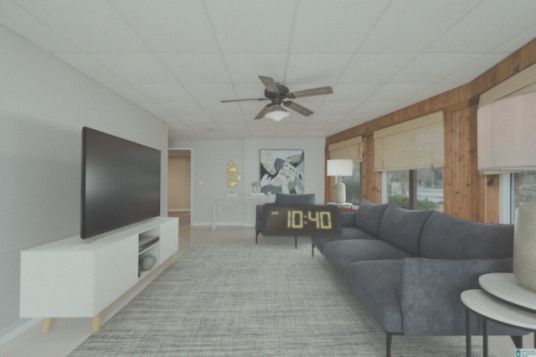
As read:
{"hour": 10, "minute": 40}
